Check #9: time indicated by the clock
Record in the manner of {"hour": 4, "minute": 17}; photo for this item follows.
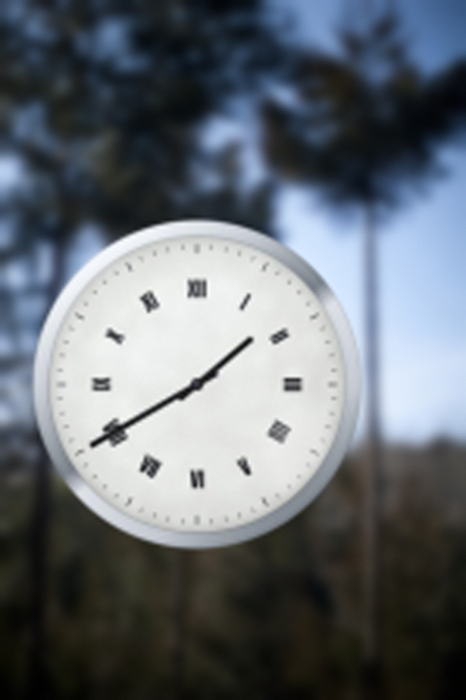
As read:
{"hour": 1, "minute": 40}
